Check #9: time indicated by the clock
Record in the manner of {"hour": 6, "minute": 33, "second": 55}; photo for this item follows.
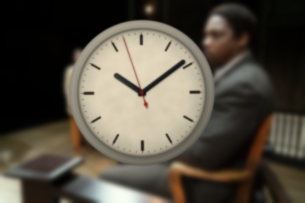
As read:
{"hour": 10, "minute": 8, "second": 57}
